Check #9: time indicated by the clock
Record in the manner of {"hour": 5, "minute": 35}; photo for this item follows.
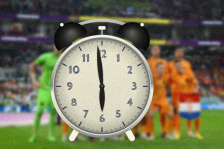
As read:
{"hour": 5, "minute": 59}
